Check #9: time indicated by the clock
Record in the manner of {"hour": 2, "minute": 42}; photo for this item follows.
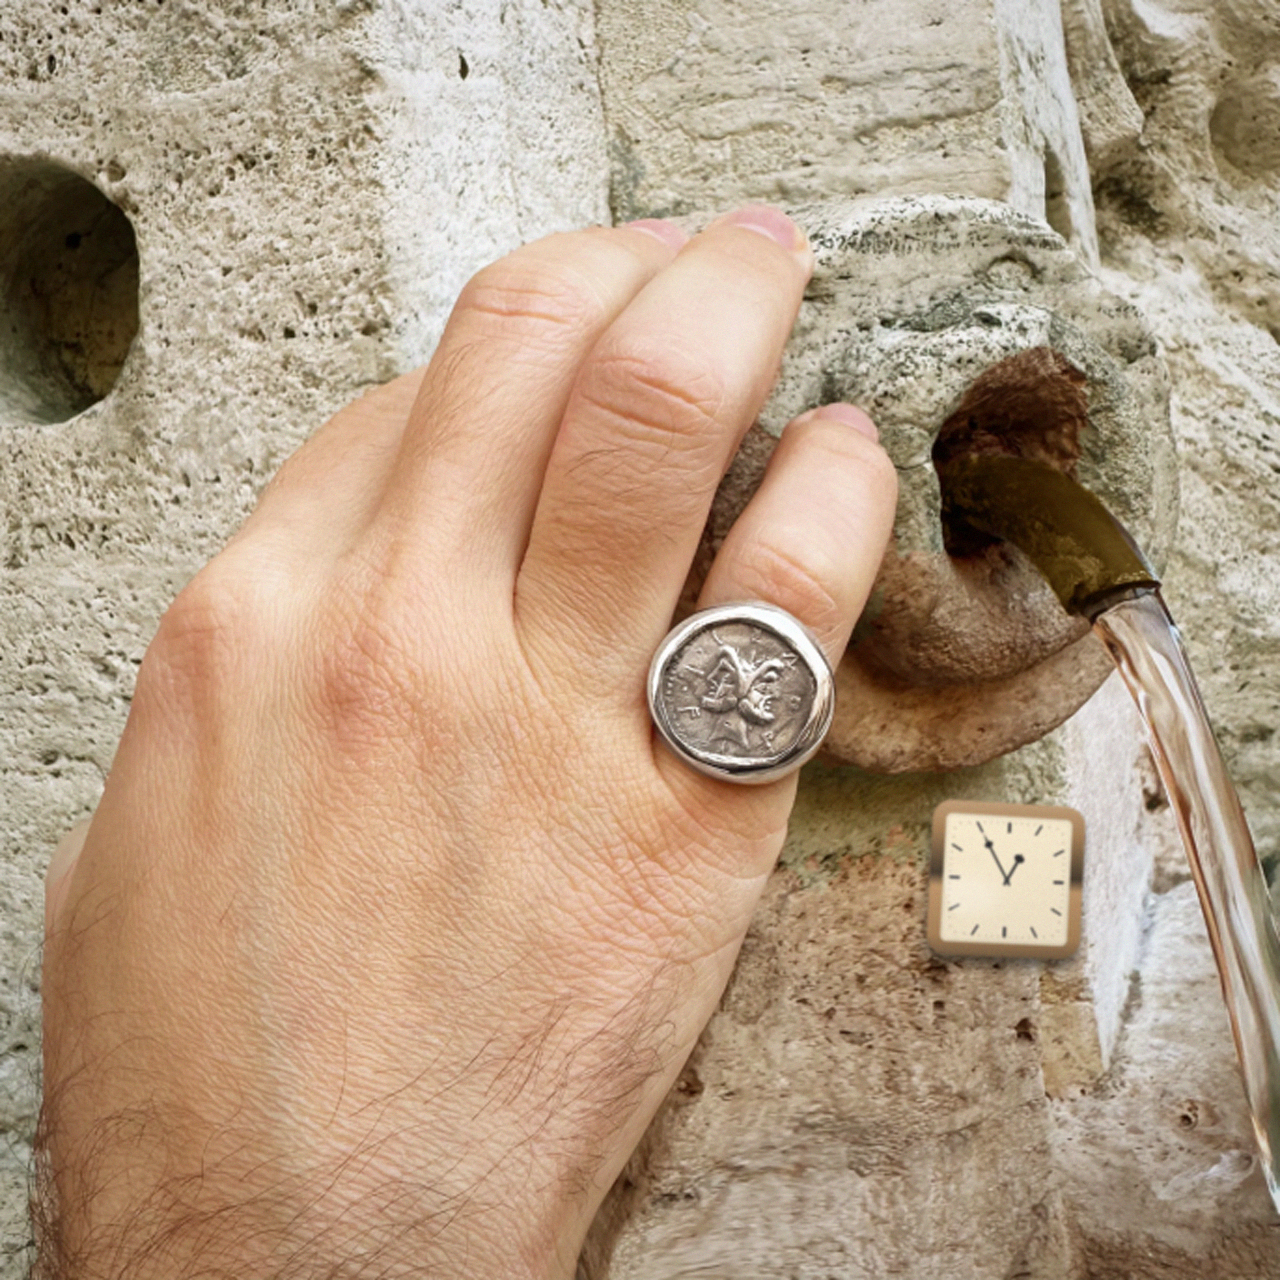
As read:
{"hour": 12, "minute": 55}
